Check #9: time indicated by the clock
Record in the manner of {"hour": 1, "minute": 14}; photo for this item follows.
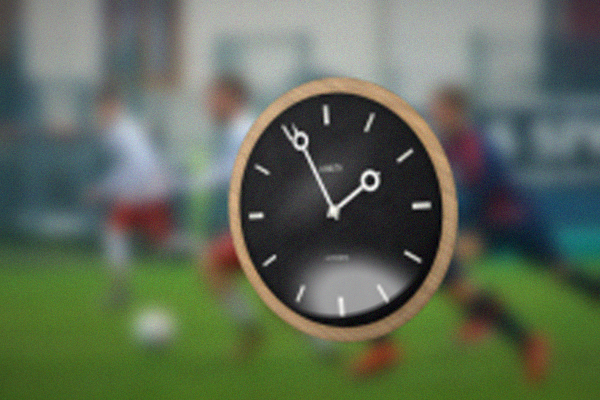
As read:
{"hour": 1, "minute": 56}
